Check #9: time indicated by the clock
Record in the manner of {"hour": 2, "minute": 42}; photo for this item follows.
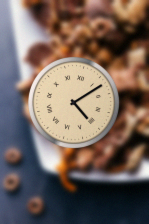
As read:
{"hour": 4, "minute": 7}
